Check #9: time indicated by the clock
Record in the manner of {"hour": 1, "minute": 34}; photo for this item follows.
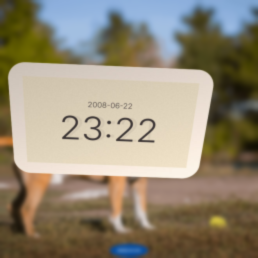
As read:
{"hour": 23, "minute": 22}
